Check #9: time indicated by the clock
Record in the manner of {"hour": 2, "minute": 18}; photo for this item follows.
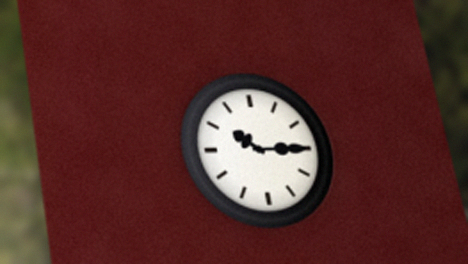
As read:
{"hour": 10, "minute": 15}
